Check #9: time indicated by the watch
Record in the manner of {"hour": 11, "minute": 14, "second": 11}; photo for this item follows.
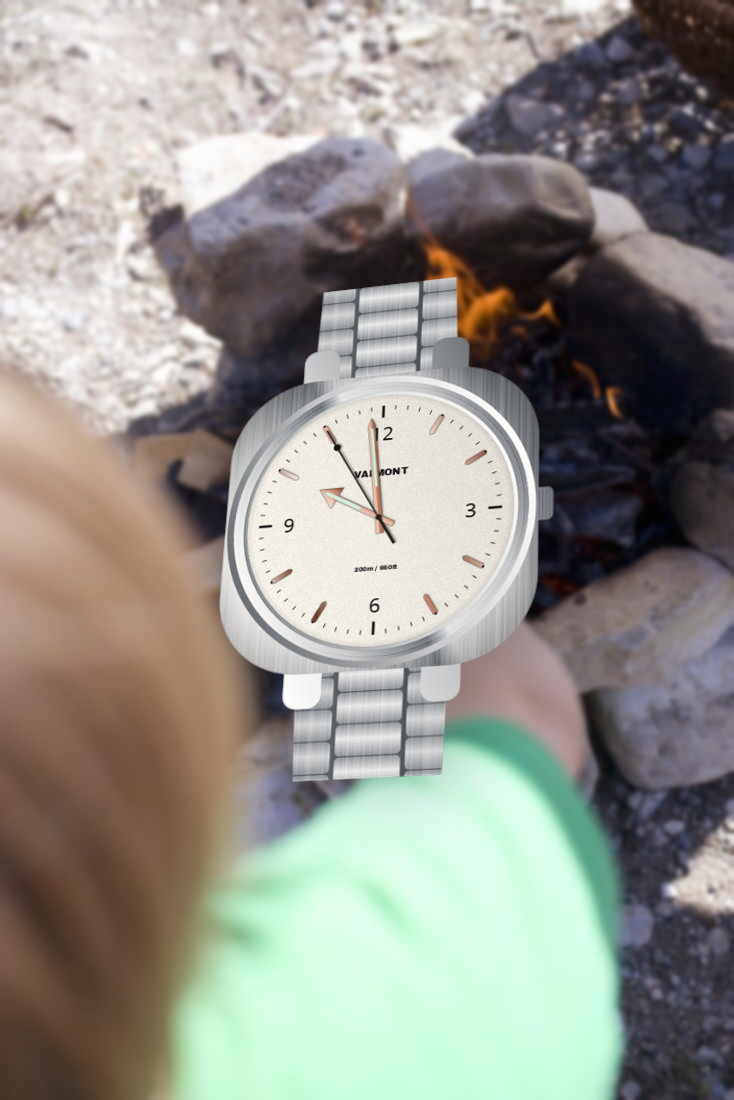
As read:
{"hour": 9, "minute": 58, "second": 55}
